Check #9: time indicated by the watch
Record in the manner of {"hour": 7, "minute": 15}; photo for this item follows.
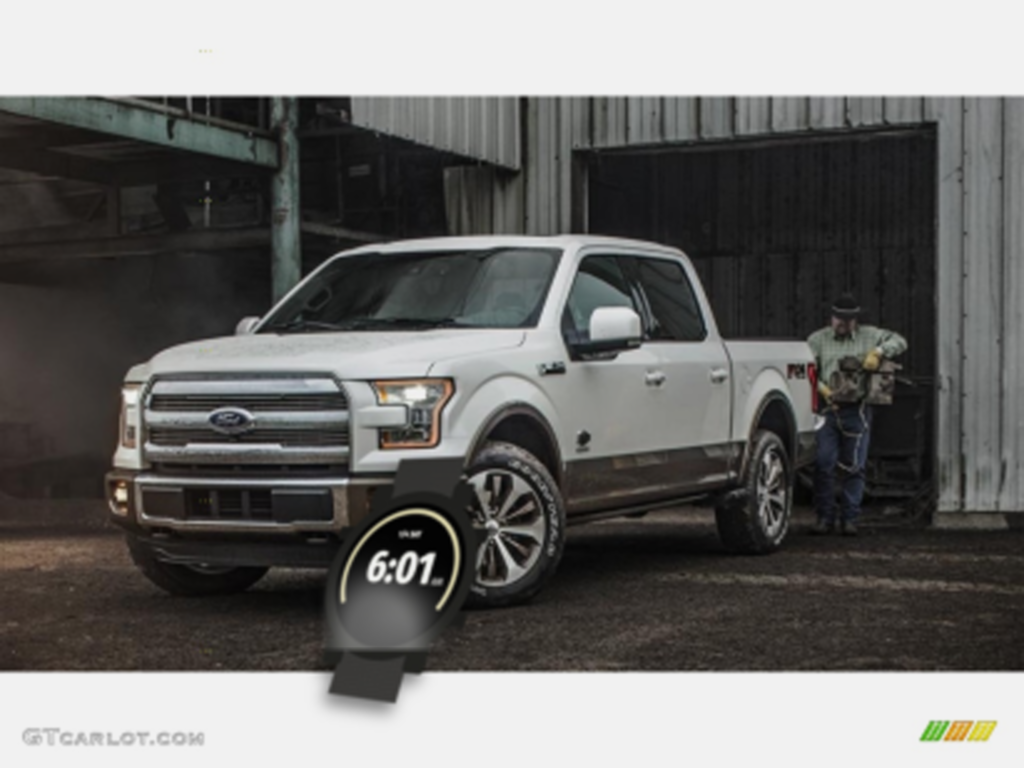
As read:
{"hour": 6, "minute": 1}
